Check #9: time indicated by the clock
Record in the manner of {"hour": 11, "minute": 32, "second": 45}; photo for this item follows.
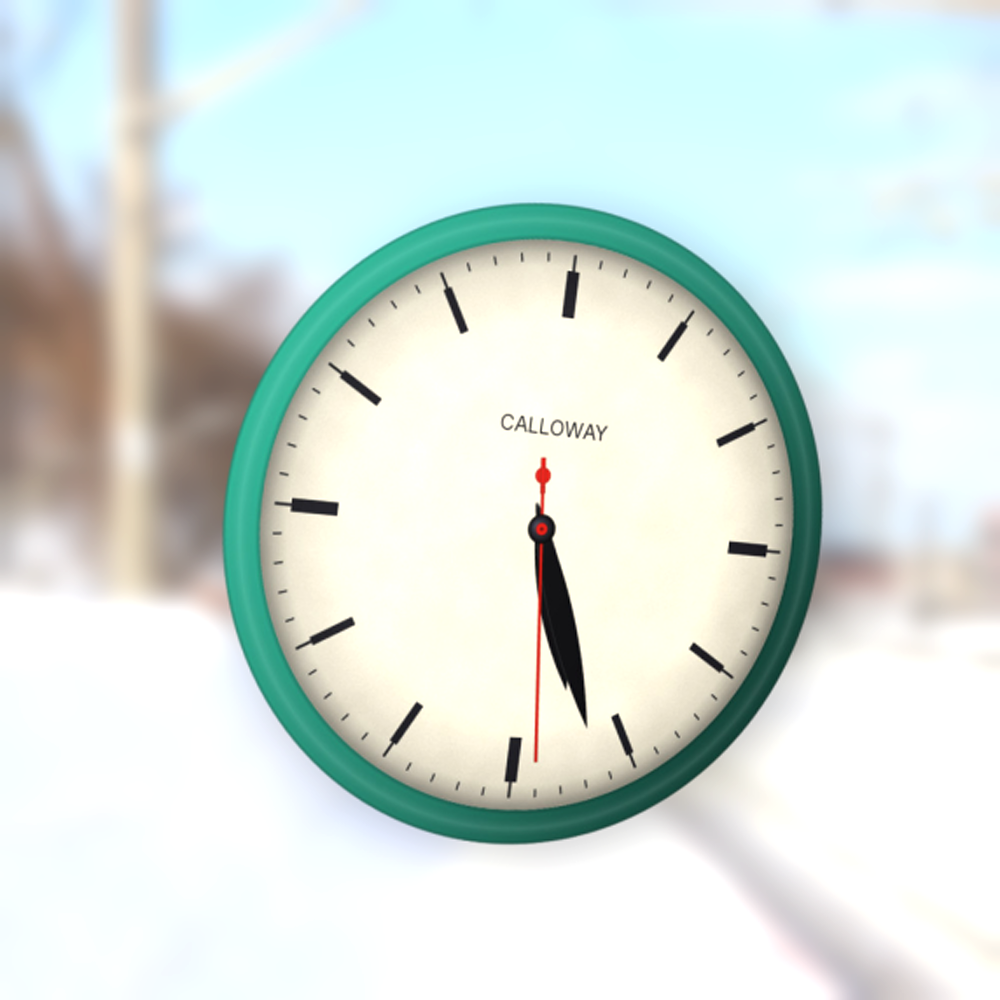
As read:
{"hour": 5, "minute": 26, "second": 29}
